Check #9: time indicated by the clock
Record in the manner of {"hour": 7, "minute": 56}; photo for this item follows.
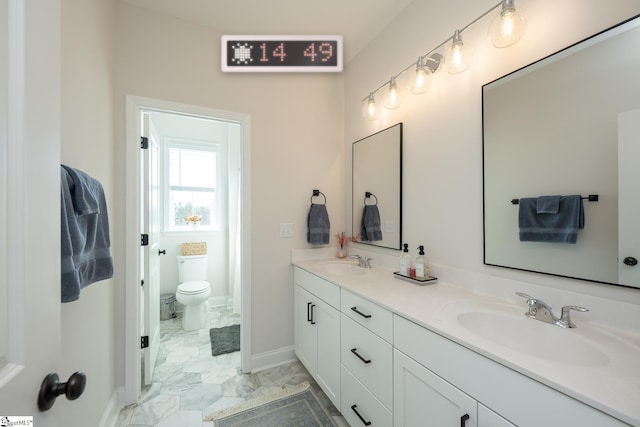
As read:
{"hour": 14, "minute": 49}
